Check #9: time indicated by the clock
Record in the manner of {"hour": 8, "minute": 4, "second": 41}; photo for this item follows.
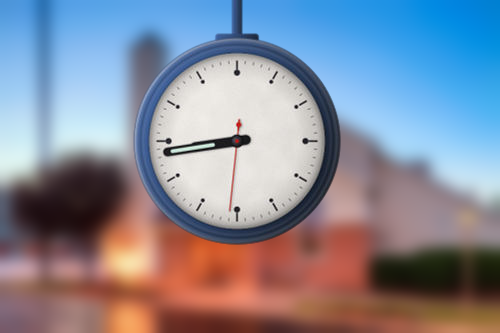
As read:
{"hour": 8, "minute": 43, "second": 31}
